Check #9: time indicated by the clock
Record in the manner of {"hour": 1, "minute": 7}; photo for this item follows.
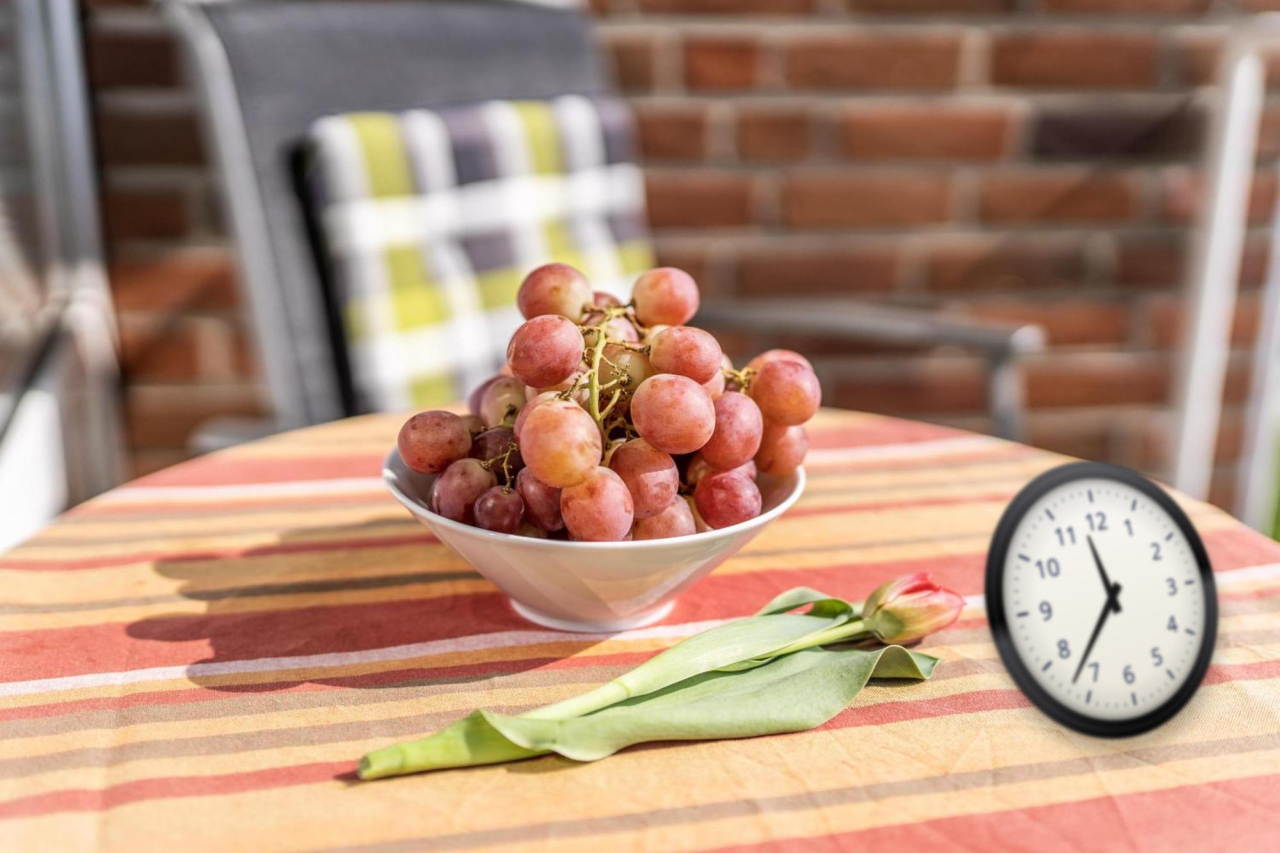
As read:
{"hour": 11, "minute": 37}
